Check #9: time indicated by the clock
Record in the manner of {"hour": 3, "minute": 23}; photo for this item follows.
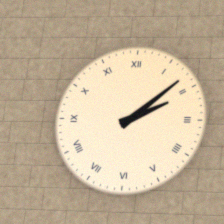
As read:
{"hour": 2, "minute": 8}
